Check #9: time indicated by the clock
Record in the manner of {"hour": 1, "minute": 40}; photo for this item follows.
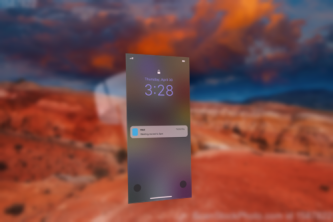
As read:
{"hour": 3, "minute": 28}
